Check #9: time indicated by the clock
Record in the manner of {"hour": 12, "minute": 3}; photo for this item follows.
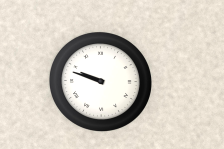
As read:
{"hour": 9, "minute": 48}
